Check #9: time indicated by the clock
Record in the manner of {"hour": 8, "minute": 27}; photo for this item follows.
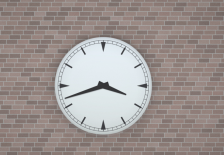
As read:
{"hour": 3, "minute": 42}
